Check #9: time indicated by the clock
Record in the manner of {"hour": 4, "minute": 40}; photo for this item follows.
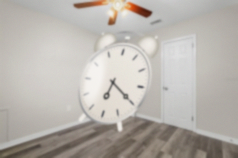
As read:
{"hour": 6, "minute": 20}
